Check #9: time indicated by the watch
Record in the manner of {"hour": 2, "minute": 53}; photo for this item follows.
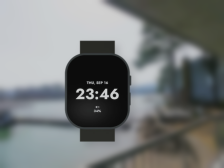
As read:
{"hour": 23, "minute": 46}
